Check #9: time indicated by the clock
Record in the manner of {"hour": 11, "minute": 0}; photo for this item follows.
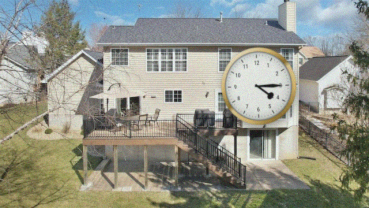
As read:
{"hour": 4, "minute": 15}
